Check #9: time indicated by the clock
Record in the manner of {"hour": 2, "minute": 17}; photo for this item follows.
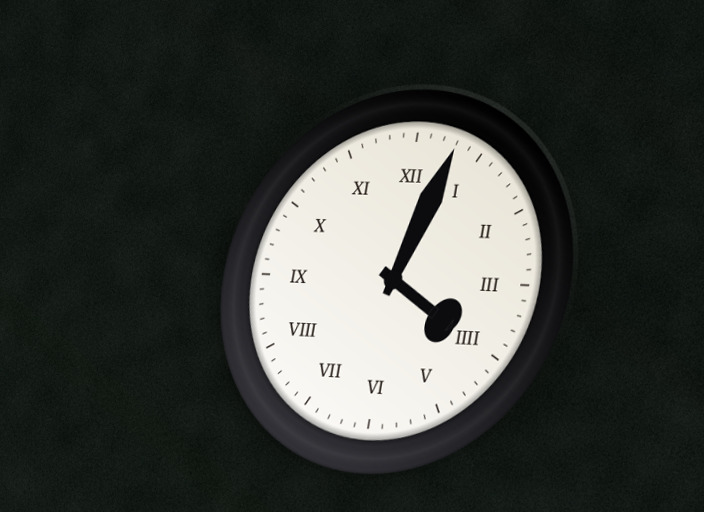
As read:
{"hour": 4, "minute": 3}
